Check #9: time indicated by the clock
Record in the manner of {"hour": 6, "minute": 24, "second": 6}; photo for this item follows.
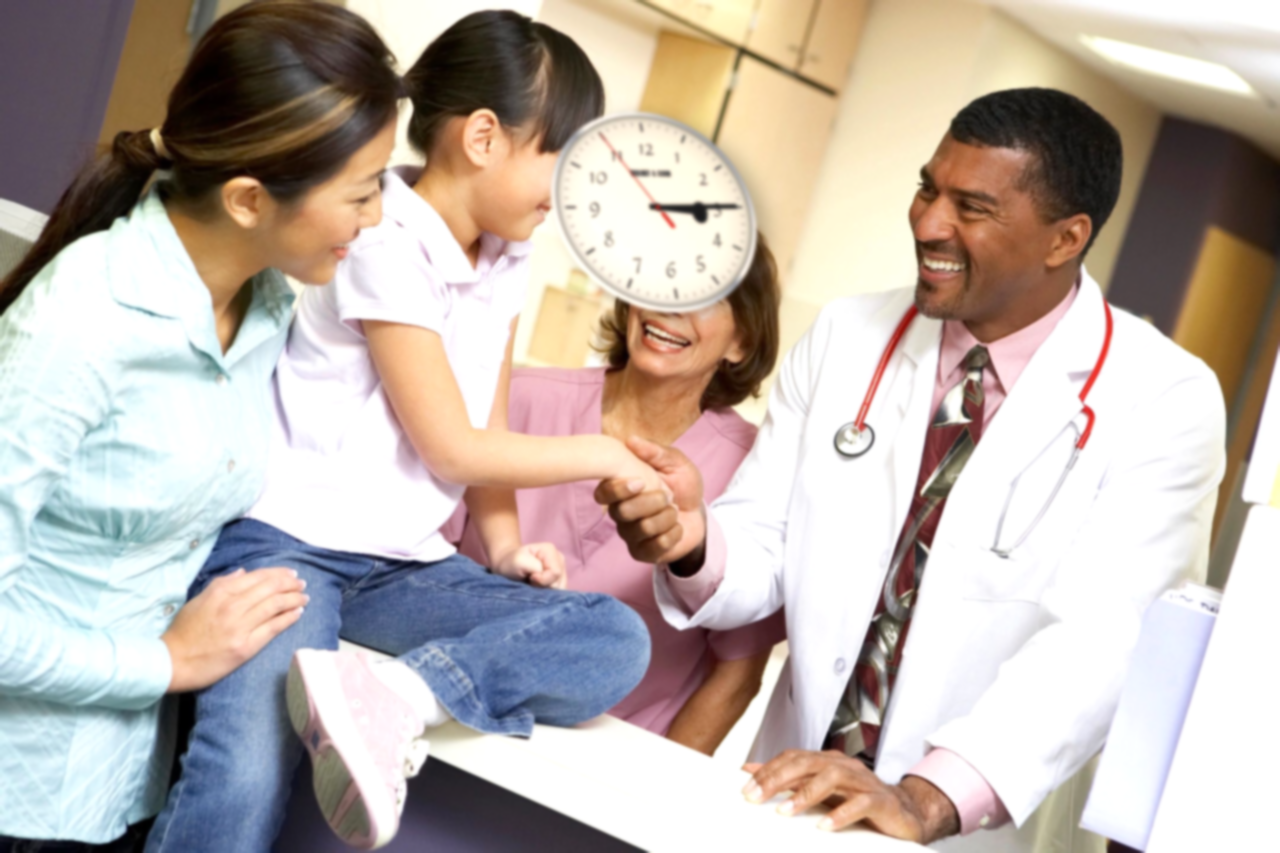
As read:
{"hour": 3, "minute": 14, "second": 55}
